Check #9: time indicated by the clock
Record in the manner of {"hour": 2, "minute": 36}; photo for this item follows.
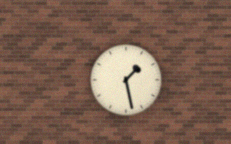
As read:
{"hour": 1, "minute": 28}
